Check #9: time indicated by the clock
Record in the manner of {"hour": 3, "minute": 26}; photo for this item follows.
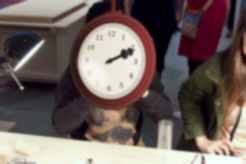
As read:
{"hour": 2, "minute": 11}
